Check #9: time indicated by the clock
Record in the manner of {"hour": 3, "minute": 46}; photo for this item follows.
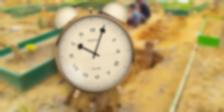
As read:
{"hour": 10, "minute": 4}
